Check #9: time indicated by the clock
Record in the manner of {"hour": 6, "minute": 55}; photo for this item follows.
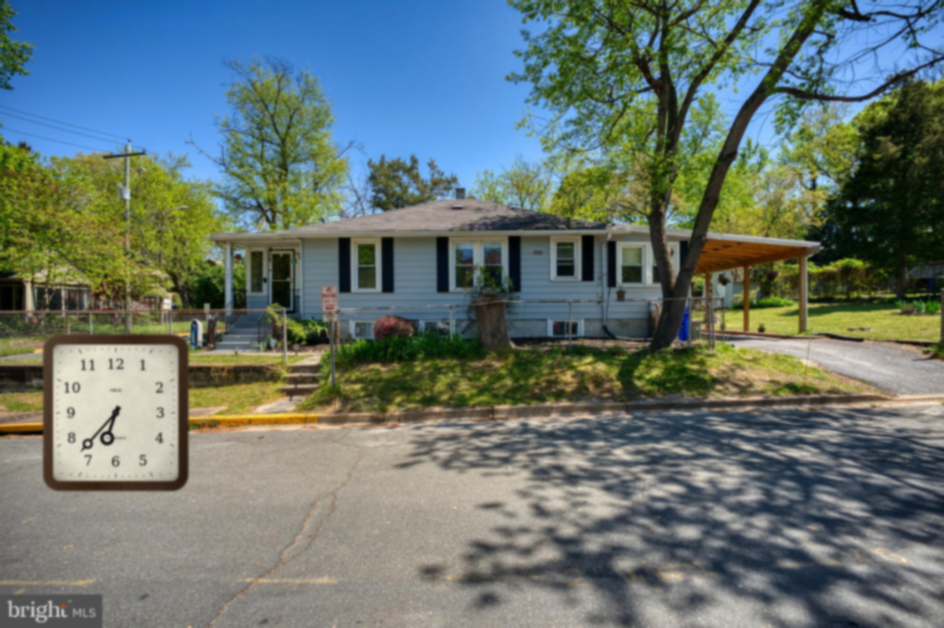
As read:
{"hour": 6, "minute": 37}
